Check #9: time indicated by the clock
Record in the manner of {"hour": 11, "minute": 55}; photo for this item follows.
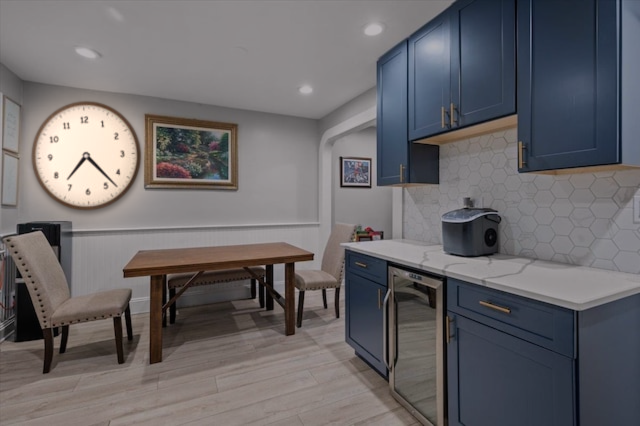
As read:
{"hour": 7, "minute": 23}
